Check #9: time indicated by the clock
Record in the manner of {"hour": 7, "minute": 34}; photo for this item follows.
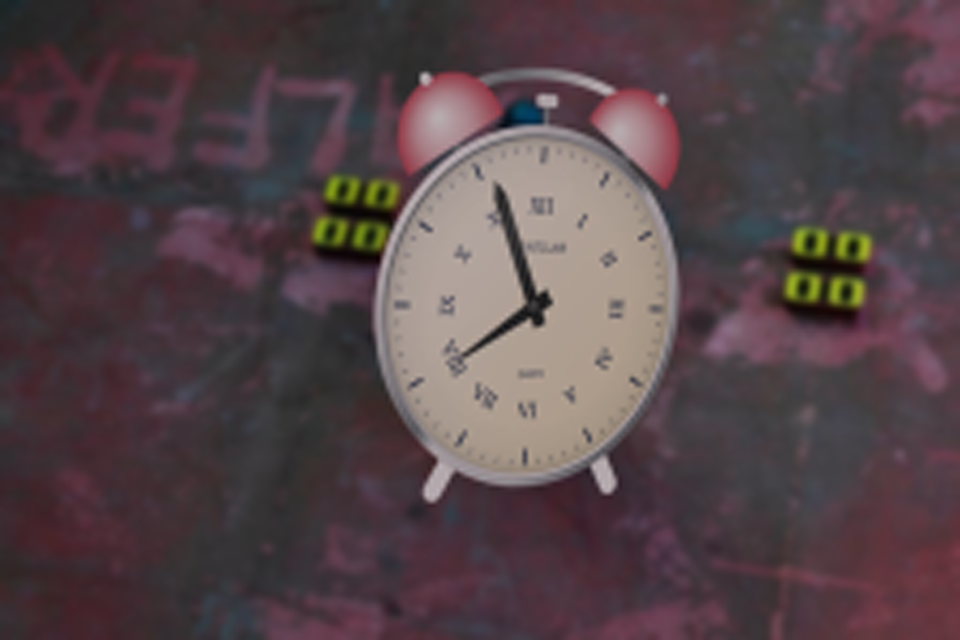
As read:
{"hour": 7, "minute": 56}
